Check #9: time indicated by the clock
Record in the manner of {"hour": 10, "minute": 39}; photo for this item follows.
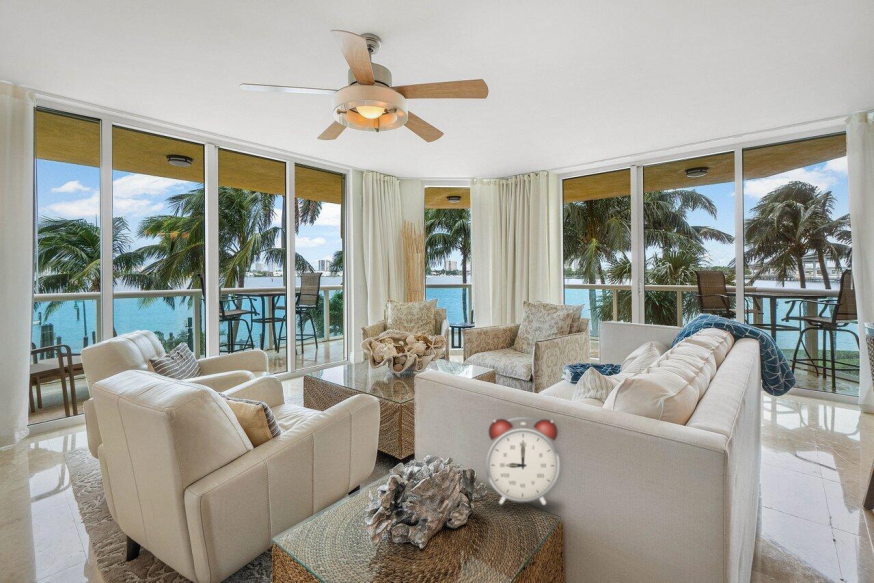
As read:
{"hour": 9, "minute": 0}
